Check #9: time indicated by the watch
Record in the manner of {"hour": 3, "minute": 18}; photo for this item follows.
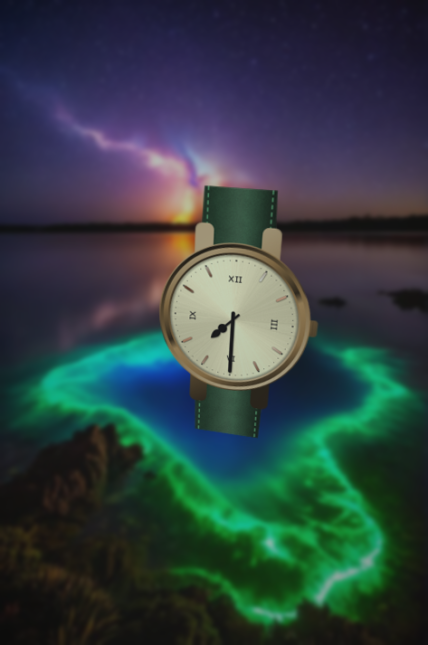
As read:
{"hour": 7, "minute": 30}
